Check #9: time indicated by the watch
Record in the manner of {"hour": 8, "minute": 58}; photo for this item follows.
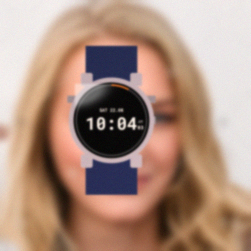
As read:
{"hour": 10, "minute": 4}
